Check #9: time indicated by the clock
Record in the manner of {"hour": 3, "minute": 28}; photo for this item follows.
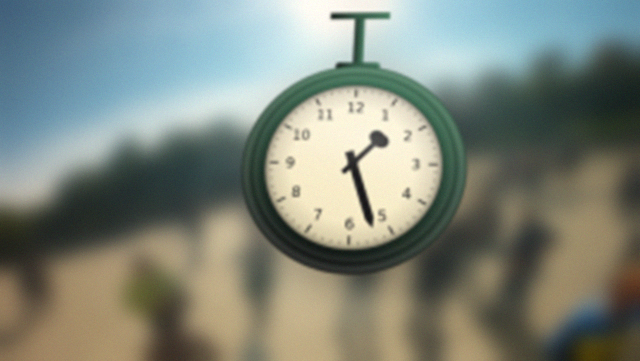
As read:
{"hour": 1, "minute": 27}
